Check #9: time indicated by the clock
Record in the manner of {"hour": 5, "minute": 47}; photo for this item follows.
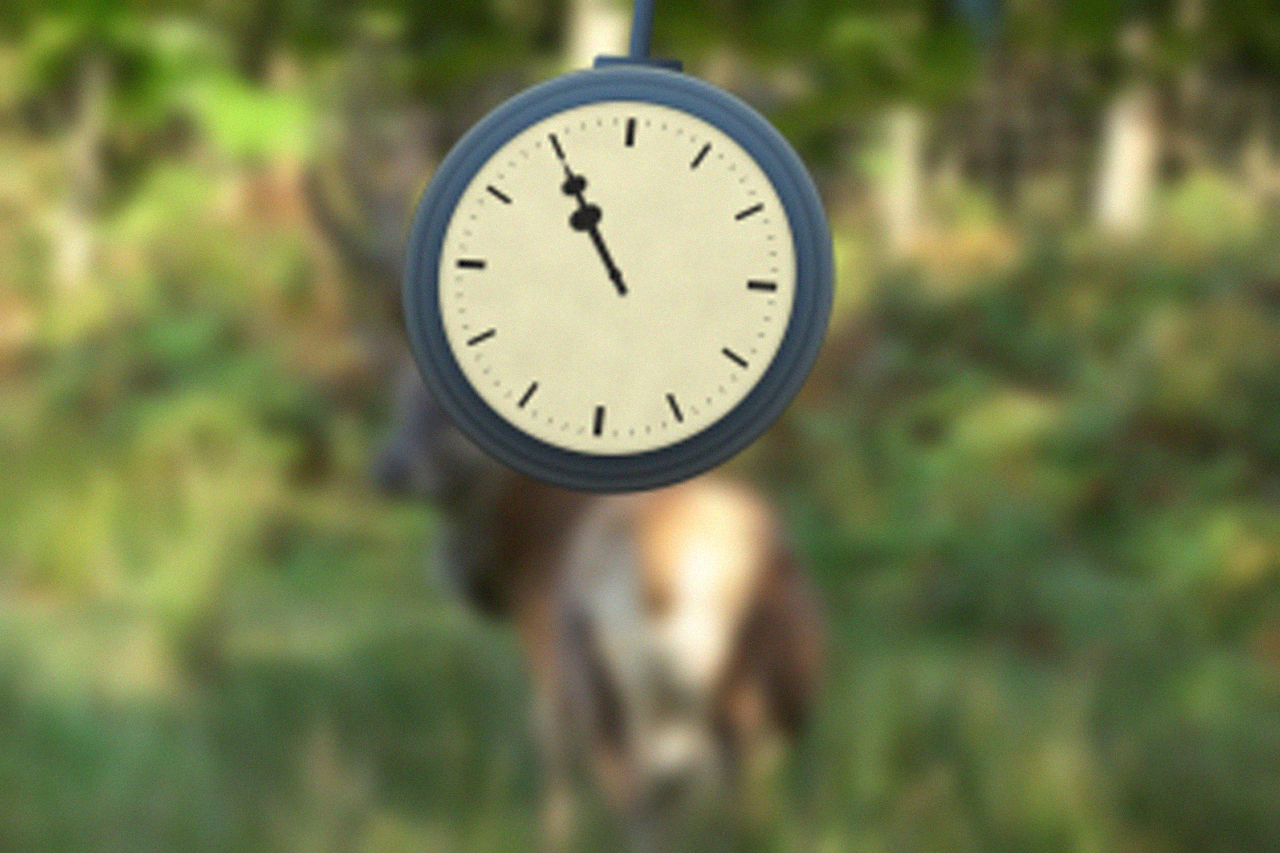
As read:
{"hour": 10, "minute": 55}
